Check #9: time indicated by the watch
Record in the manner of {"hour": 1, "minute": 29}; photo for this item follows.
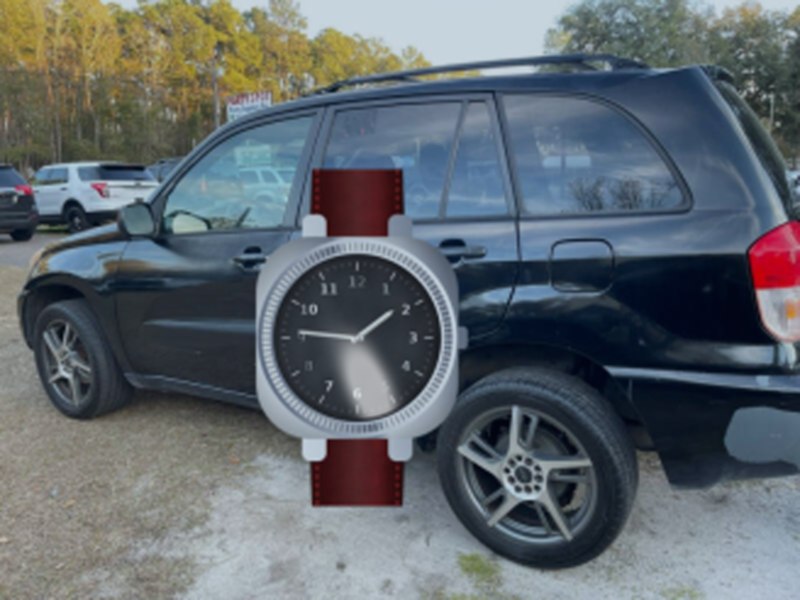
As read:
{"hour": 1, "minute": 46}
